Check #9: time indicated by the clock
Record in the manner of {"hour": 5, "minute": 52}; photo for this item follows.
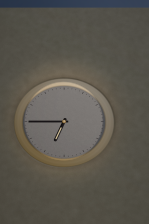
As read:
{"hour": 6, "minute": 45}
